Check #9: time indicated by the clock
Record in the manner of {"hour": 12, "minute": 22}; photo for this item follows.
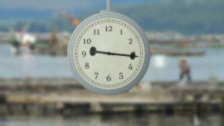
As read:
{"hour": 9, "minute": 16}
